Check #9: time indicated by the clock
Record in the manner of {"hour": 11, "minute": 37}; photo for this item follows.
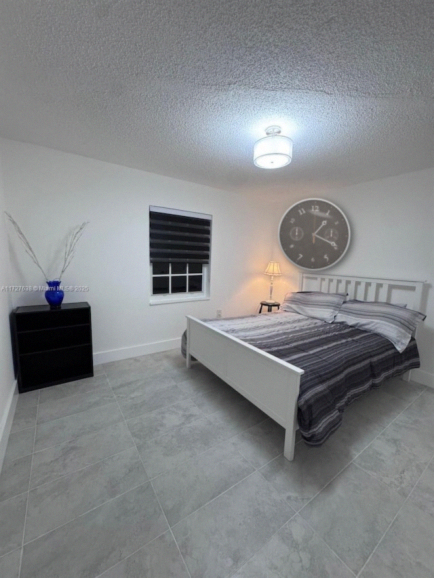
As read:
{"hour": 1, "minute": 19}
